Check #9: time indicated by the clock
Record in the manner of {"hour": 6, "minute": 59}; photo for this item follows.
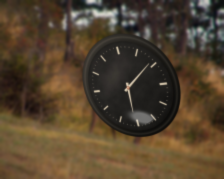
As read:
{"hour": 6, "minute": 9}
